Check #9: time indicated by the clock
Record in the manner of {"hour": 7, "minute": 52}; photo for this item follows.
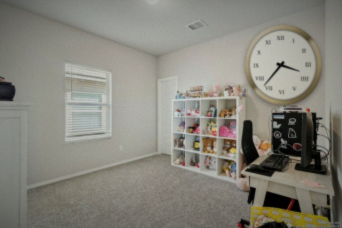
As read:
{"hour": 3, "minute": 37}
